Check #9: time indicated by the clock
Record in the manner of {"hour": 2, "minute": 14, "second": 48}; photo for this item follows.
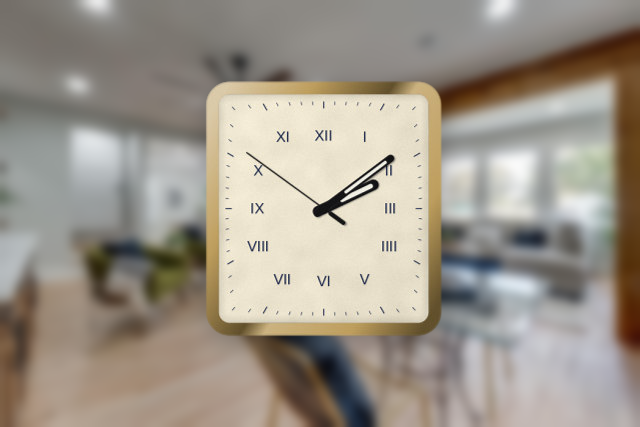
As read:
{"hour": 2, "minute": 8, "second": 51}
